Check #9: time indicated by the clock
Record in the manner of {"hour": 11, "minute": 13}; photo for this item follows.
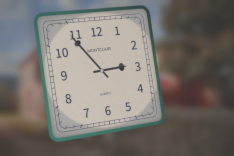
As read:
{"hour": 2, "minute": 54}
